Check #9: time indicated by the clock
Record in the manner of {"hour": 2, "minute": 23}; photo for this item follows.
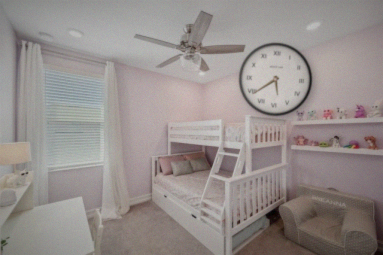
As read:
{"hour": 5, "minute": 39}
